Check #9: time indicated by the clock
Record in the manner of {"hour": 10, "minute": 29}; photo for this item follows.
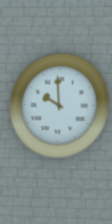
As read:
{"hour": 9, "minute": 59}
